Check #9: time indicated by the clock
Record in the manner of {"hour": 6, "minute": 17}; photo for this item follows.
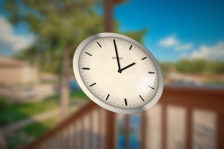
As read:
{"hour": 2, "minute": 0}
